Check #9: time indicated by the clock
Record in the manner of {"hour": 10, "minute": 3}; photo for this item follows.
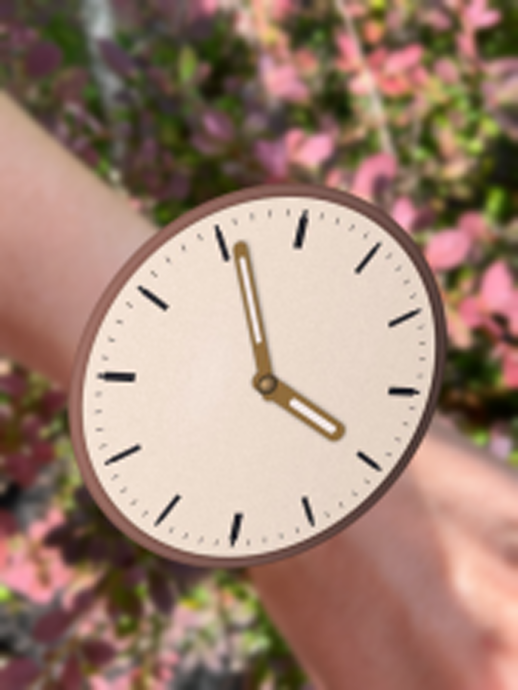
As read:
{"hour": 3, "minute": 56}
